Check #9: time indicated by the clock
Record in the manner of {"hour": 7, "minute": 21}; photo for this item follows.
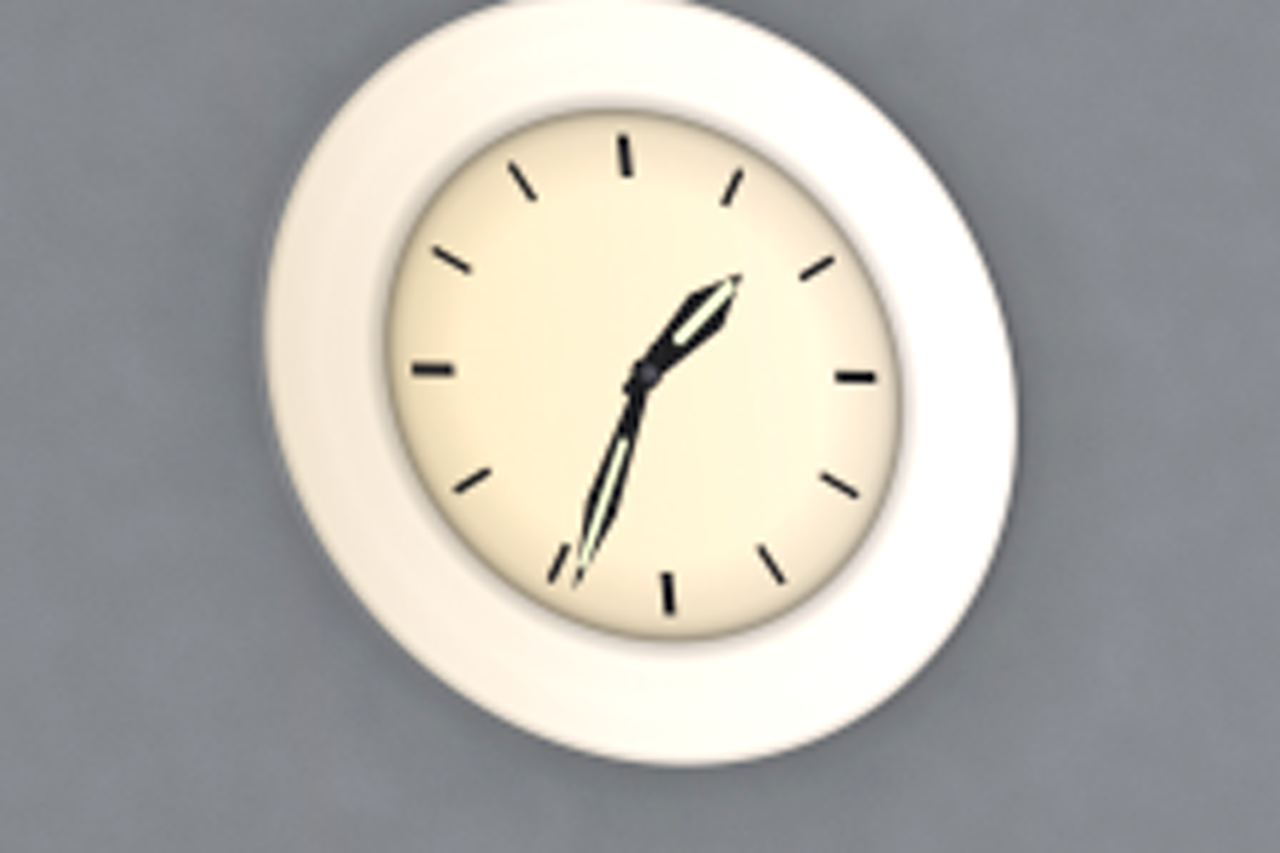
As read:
{"hour": 1, "minute": 34}
